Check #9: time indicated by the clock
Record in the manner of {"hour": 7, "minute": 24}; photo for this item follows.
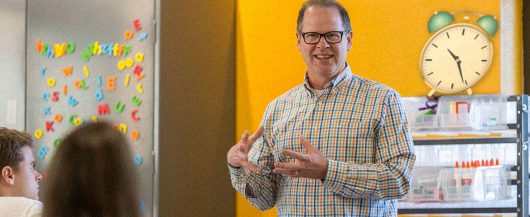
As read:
{"hour": 10, "minute": 26}
